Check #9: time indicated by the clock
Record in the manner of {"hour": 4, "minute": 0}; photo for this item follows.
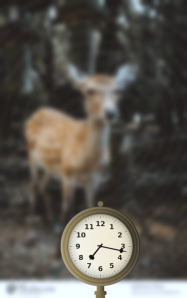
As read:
{"hour": 7, "minute": 17}
